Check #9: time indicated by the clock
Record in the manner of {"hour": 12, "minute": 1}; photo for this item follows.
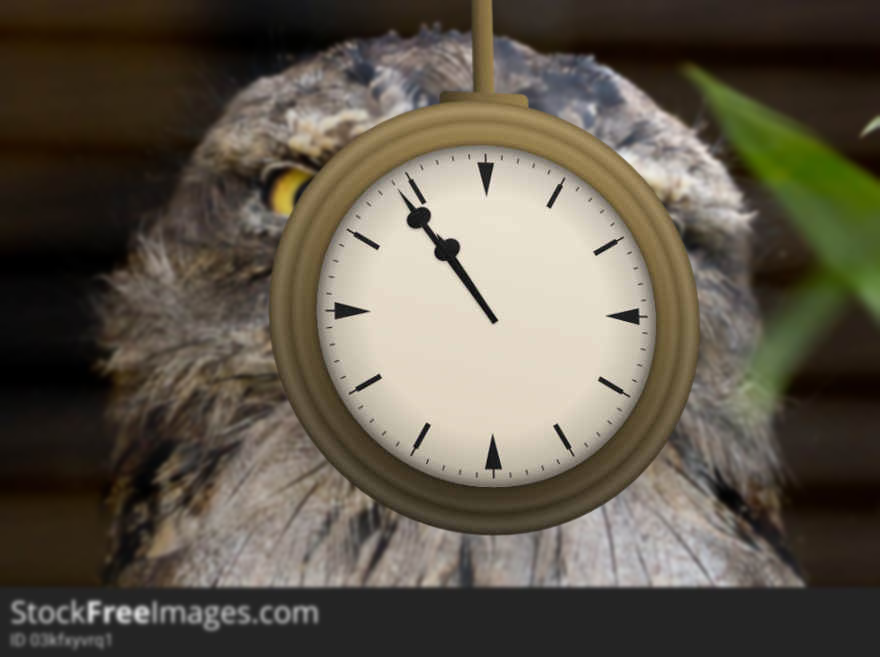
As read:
{"hour": 10, "minute": 54}
